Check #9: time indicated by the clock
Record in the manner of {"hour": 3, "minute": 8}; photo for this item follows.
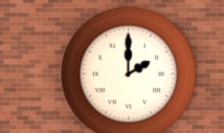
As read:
{"hour": 2, "minute": 0}
